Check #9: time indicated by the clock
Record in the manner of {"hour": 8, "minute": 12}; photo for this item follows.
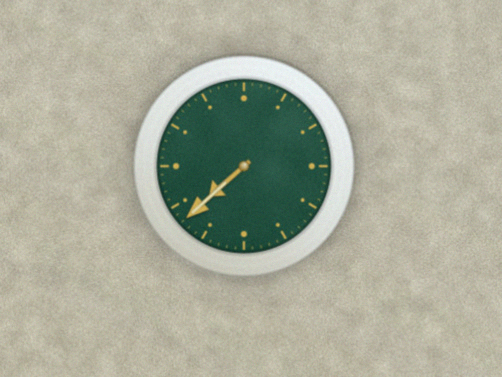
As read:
{"hour": 7, "minute": 38}
